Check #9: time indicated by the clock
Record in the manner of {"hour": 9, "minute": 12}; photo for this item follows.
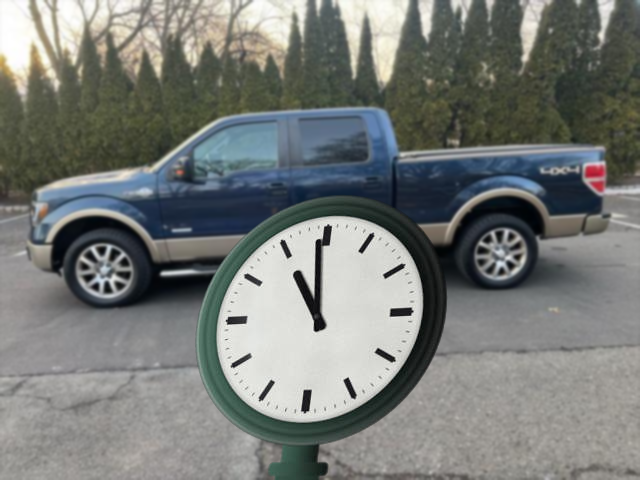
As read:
{"hour": 10, "minute": 59}
